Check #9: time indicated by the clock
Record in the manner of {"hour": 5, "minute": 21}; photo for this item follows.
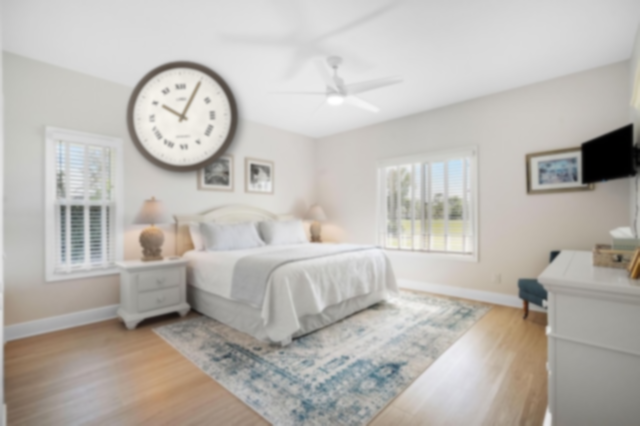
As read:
{"hour": 10, "minute": 5}
